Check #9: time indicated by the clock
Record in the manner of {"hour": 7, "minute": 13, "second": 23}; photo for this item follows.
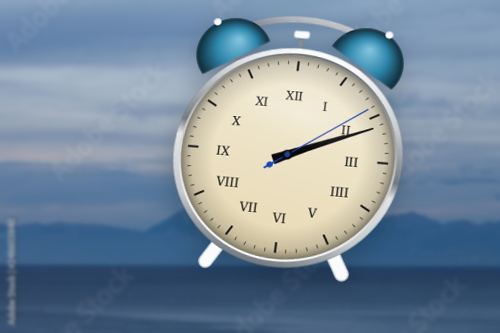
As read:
{"hour": 2, "minute": 11, "second": 9}
